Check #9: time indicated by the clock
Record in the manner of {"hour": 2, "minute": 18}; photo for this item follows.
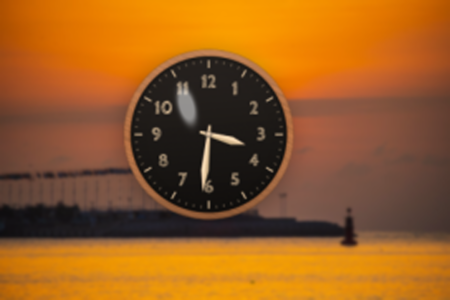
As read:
{"hour": 3, "minute": 31}
